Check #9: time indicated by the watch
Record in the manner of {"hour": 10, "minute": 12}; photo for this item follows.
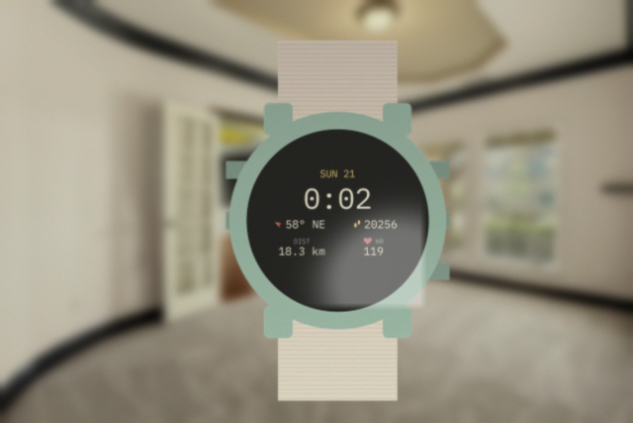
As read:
{"hour": 0, "minute": 2}
